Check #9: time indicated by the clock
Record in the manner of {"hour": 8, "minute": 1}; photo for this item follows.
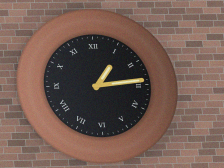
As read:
{"hour": 1, "minute": 14}
